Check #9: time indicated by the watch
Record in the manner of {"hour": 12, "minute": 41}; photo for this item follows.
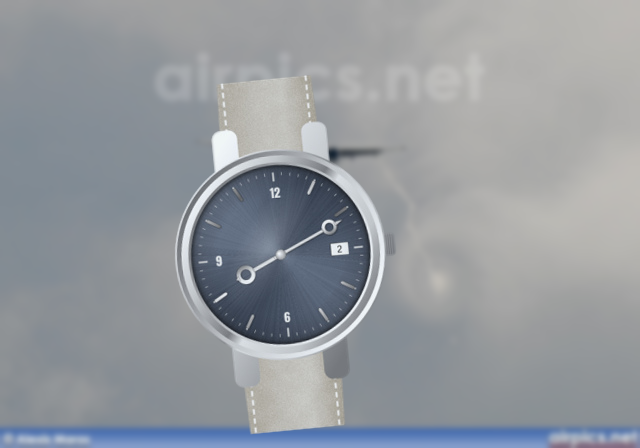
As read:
{"hour": 8, "minute": 11}
